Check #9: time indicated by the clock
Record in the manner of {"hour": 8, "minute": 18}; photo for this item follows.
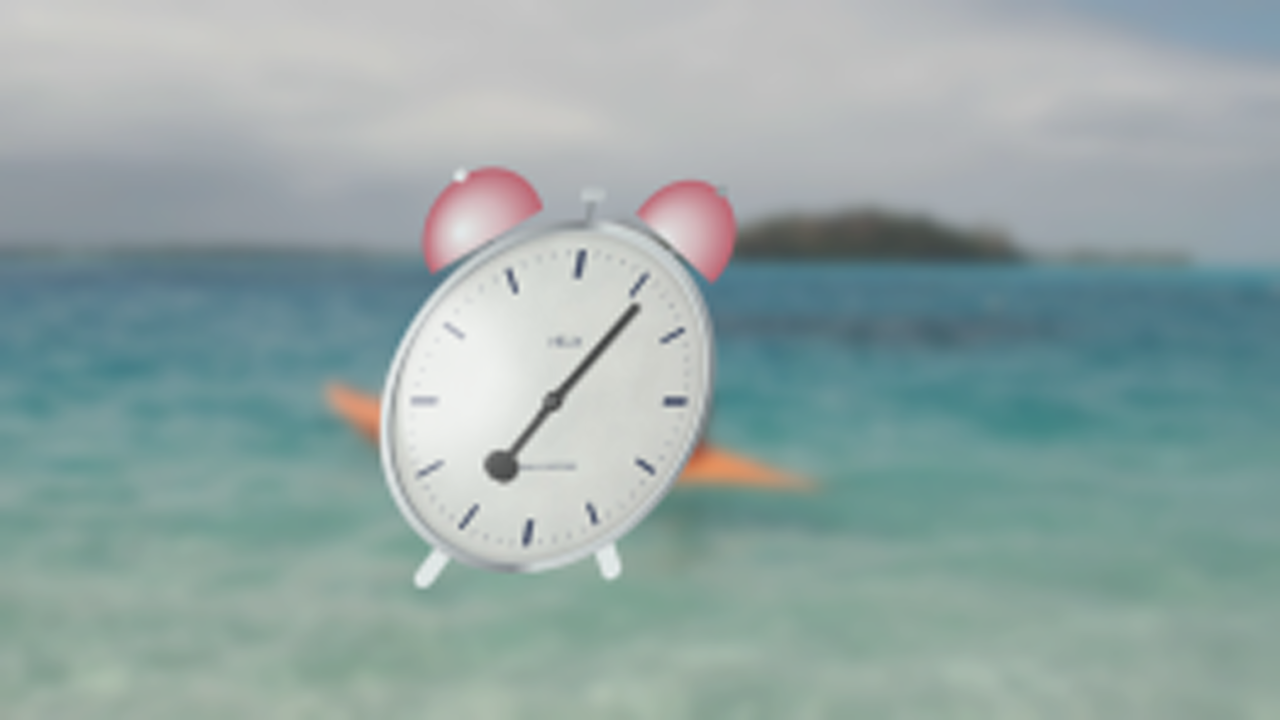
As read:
{"hour": 7, "minute": 6}
